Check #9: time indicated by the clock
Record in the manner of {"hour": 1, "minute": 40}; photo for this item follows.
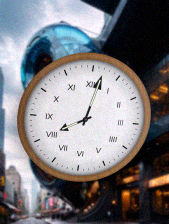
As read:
{"hour": 8, "minute": 2}
